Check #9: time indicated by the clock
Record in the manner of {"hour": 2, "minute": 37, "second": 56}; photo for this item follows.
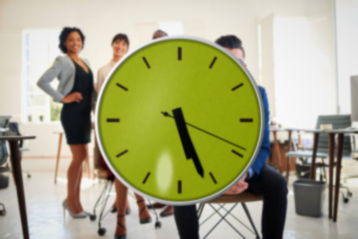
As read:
{"hour": 5, "minute": 26, "second": 19}
